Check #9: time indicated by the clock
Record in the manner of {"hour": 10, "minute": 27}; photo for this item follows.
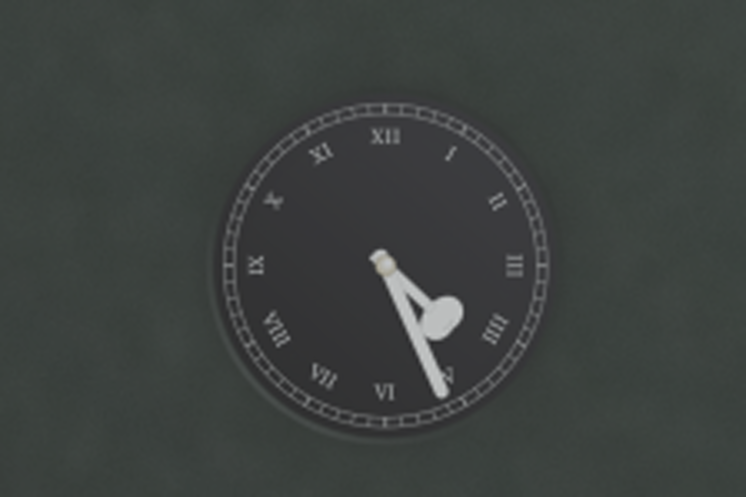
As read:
{"hour": 4, "minute": 26}
